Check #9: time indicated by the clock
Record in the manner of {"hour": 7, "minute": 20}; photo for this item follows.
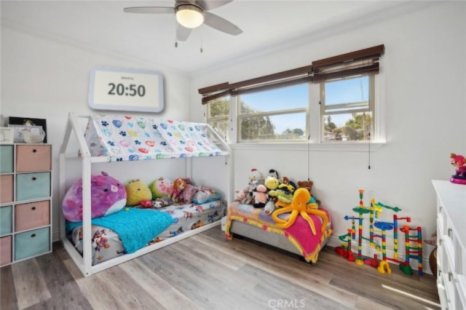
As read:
{"hour": 20, "minute": 50}
